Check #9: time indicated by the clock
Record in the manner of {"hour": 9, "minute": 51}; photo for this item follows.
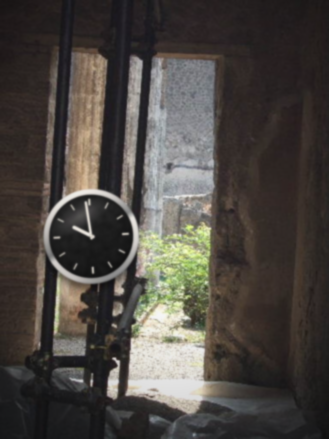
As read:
{"hour": 9, "minute": 59}
